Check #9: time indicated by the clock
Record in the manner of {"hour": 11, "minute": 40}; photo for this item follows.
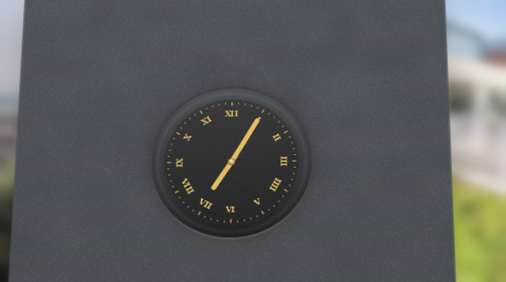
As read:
{"hour": 7, "minute": 5}
